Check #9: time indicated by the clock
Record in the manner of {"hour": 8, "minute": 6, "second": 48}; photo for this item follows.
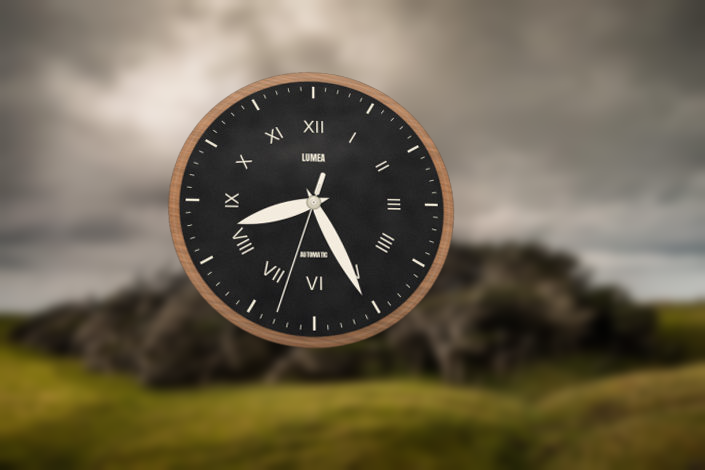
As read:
{"hour": 8, "minute": 25, "second": 33}
